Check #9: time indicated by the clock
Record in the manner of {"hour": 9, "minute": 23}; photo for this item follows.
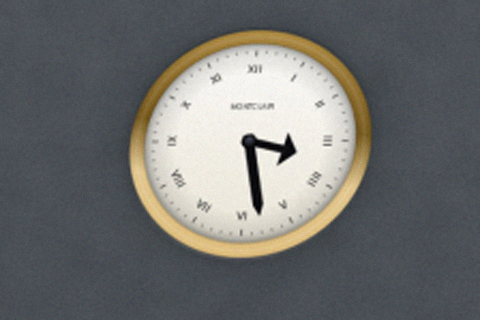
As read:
{"hour": 3, "minute": 28}
